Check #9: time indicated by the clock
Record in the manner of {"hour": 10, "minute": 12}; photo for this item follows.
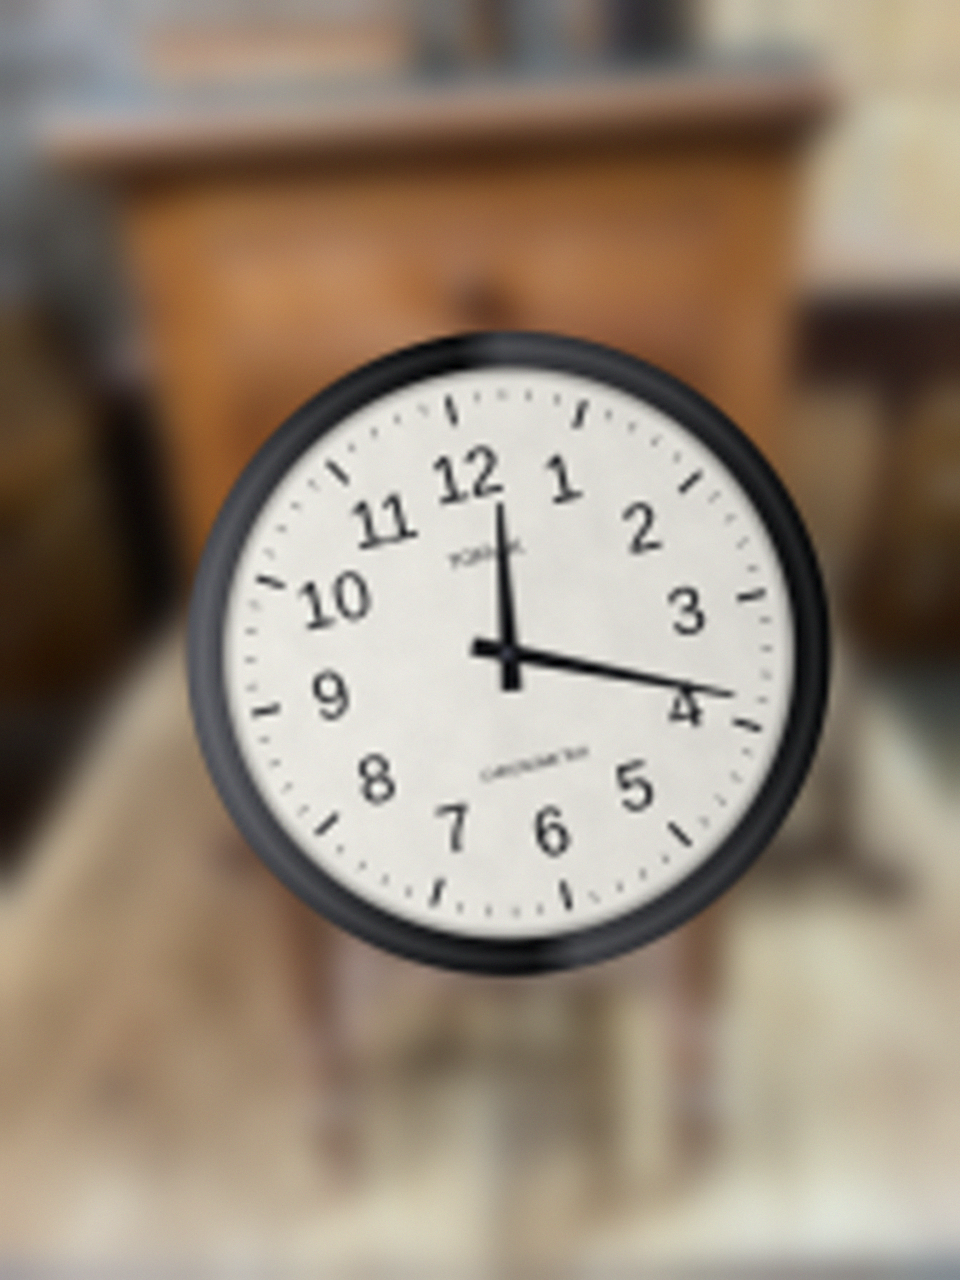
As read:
{"hour": 12, "minute": 19}
